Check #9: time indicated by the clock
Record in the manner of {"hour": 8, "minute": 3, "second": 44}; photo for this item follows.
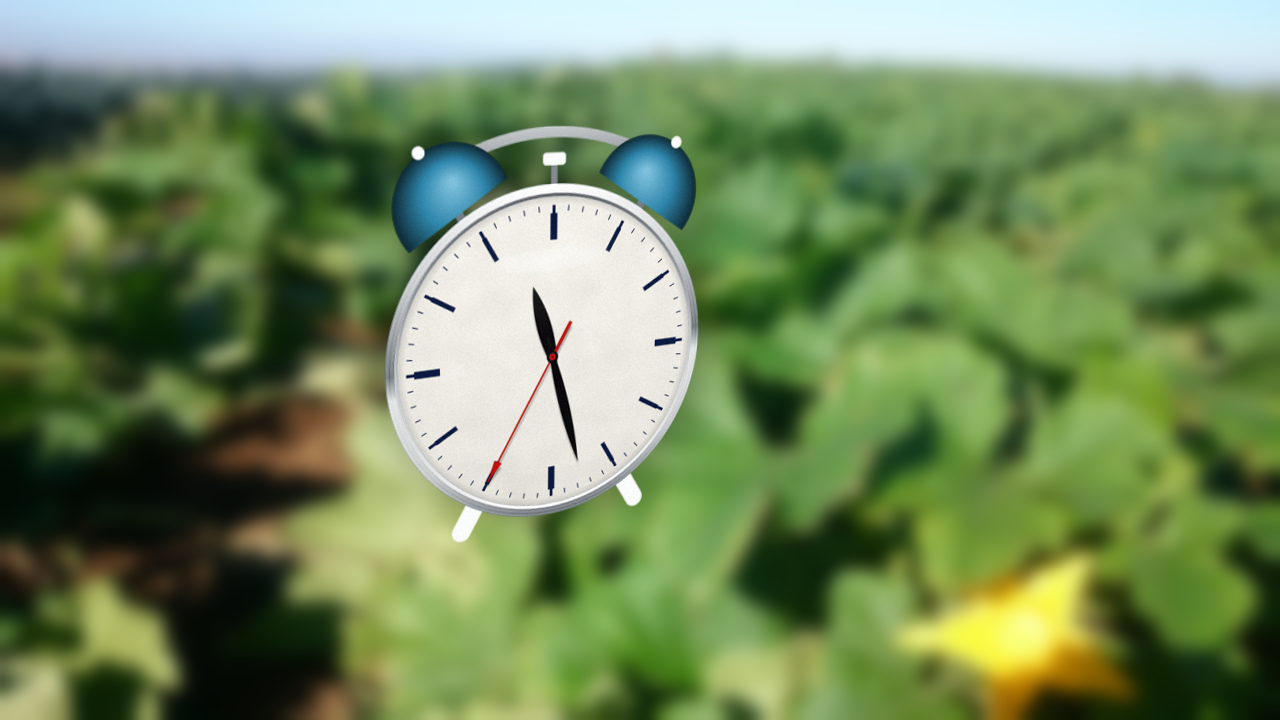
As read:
{"hour": 11, "minute": 27, "second": 35}
